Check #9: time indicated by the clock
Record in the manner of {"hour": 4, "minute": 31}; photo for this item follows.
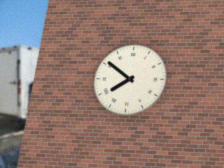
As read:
{"hour": 7, "minute": 51}
